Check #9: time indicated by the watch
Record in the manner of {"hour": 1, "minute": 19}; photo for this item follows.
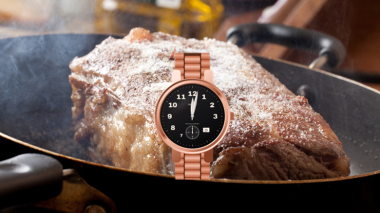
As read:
{"hour": 12, "minute": 2}
